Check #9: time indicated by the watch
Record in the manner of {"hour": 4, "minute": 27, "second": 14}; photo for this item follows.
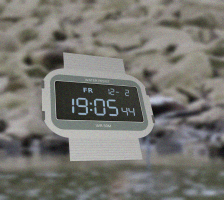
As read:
{"hour": 19, "minute": 5, "second": 44}
